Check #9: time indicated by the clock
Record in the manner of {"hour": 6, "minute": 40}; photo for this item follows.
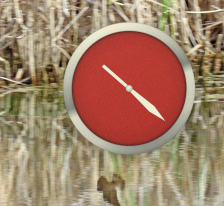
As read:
{"hour": 10, "minute": 22}
